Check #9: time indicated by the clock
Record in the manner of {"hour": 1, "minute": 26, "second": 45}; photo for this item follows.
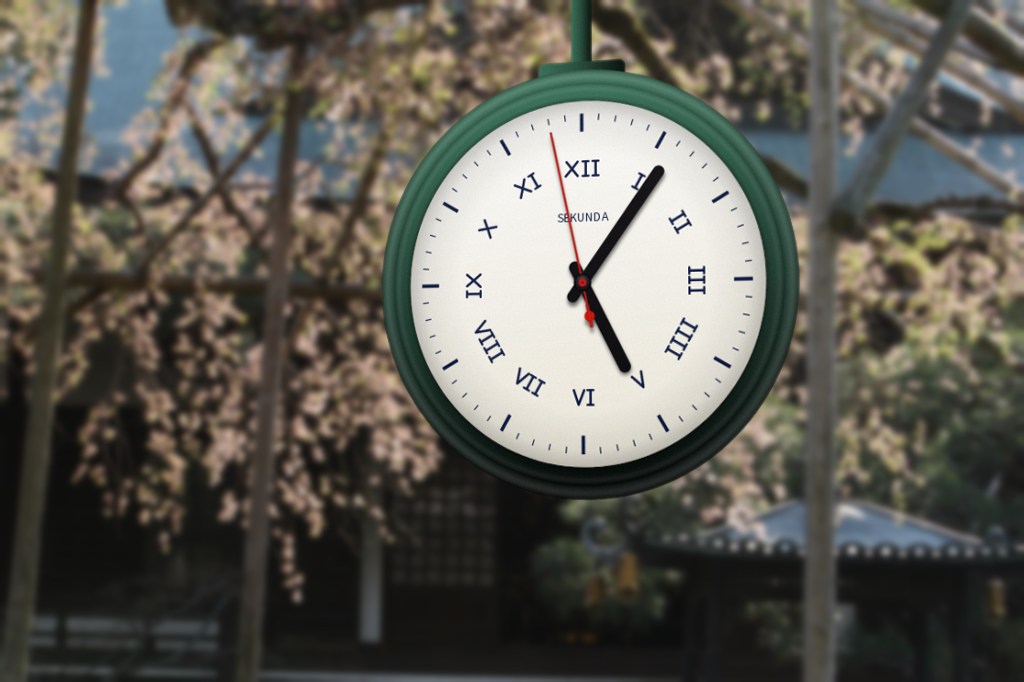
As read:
{"hour": 5, "minute": 5, "second": 58}
